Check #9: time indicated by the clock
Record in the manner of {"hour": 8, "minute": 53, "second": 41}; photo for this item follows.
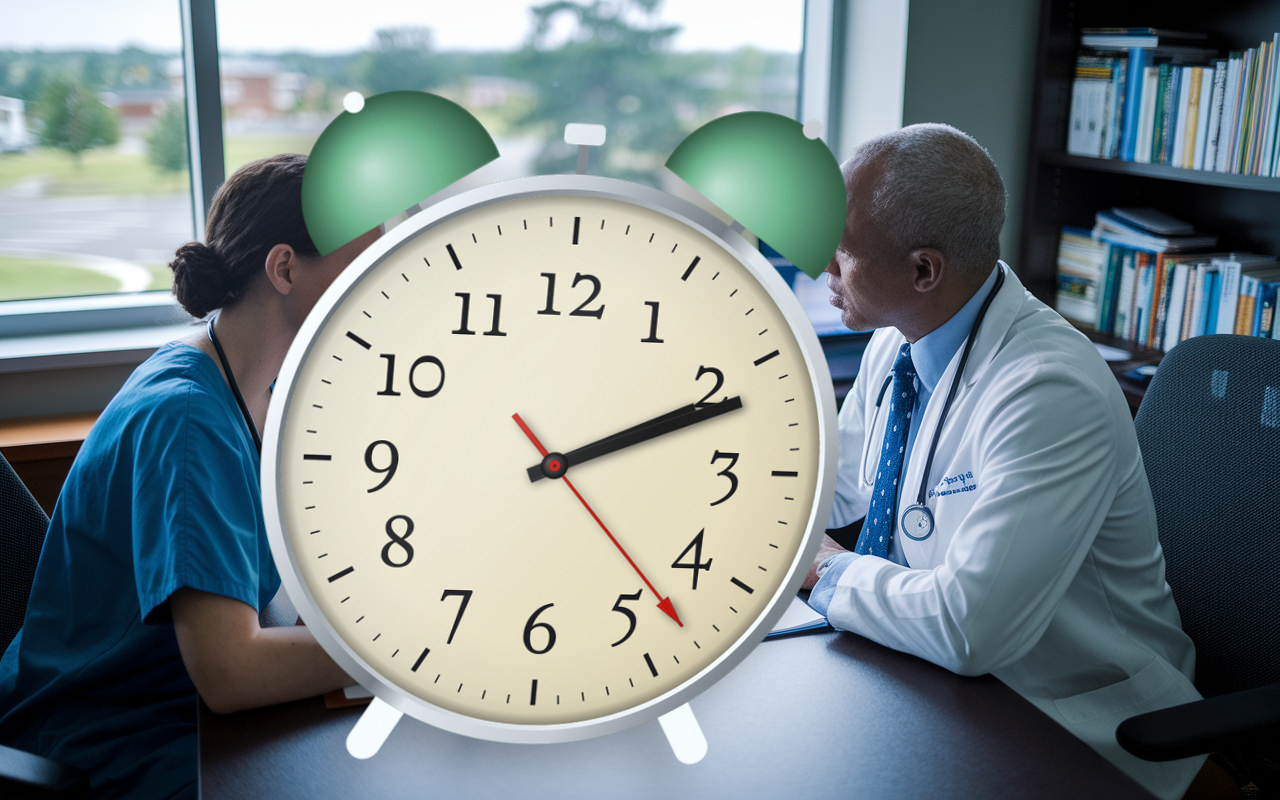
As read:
{"hour": 2, "minute": 11, "second": 23}
